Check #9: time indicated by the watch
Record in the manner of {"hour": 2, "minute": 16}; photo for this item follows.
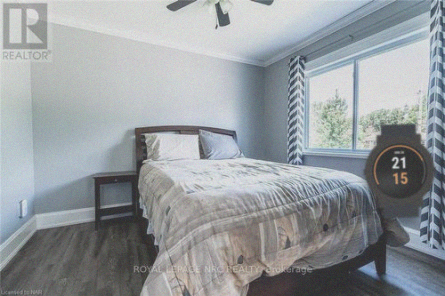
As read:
{"hour": 21, "minute": 15}
